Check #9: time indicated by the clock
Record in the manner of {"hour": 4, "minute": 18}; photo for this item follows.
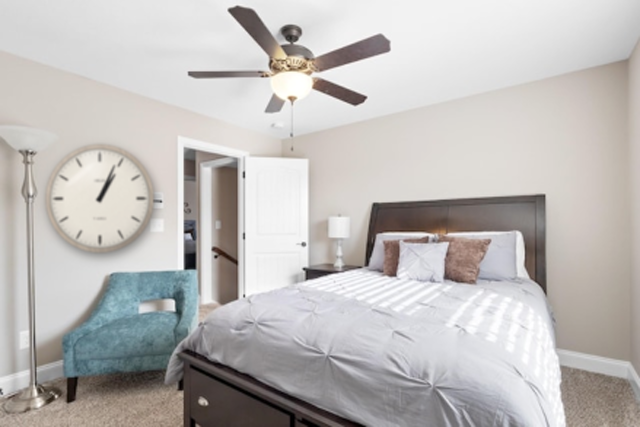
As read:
{"hour": 1, "minute": 4}
